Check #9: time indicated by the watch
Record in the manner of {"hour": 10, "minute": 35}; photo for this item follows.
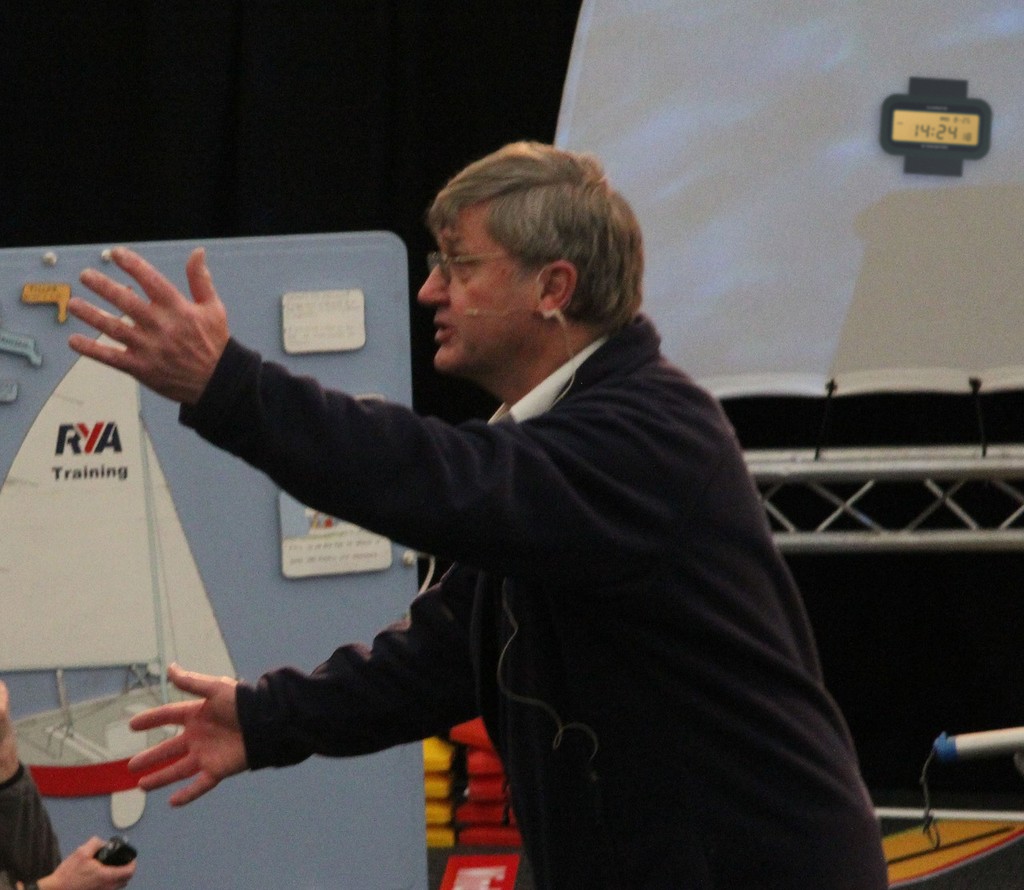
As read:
{"hour": 14, "minute": 24}
